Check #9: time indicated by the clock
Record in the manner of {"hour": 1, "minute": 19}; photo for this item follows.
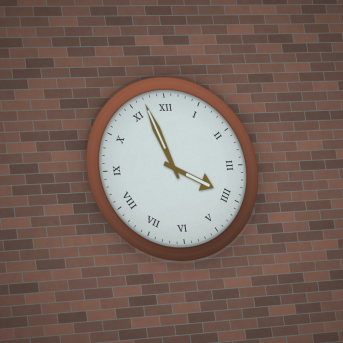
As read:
{"hour": 3, "minute": 57}
